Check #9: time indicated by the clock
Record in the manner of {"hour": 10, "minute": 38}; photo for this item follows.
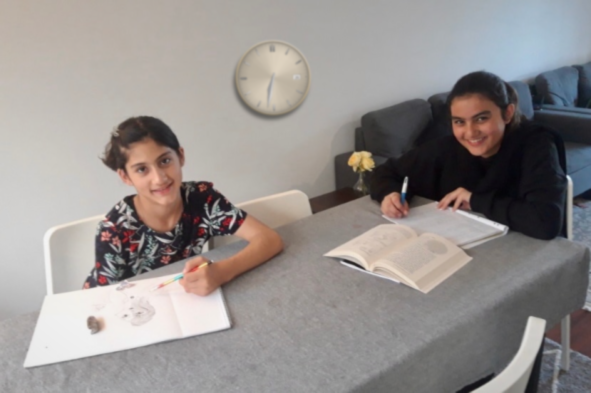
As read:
{"hour": 6, "minute": 32}
